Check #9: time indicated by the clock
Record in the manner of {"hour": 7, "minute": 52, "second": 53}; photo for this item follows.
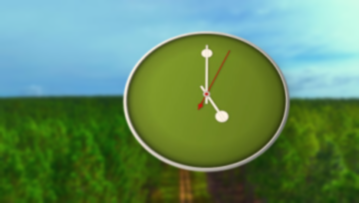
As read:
{"hour": 5, "minute": 0, "second": 4}
